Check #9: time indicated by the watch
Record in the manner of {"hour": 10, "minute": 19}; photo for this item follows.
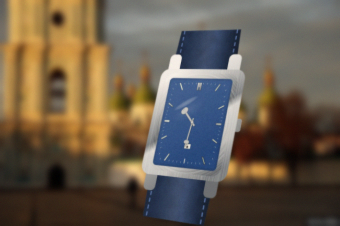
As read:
{"hour": 10, "minute": 31}
